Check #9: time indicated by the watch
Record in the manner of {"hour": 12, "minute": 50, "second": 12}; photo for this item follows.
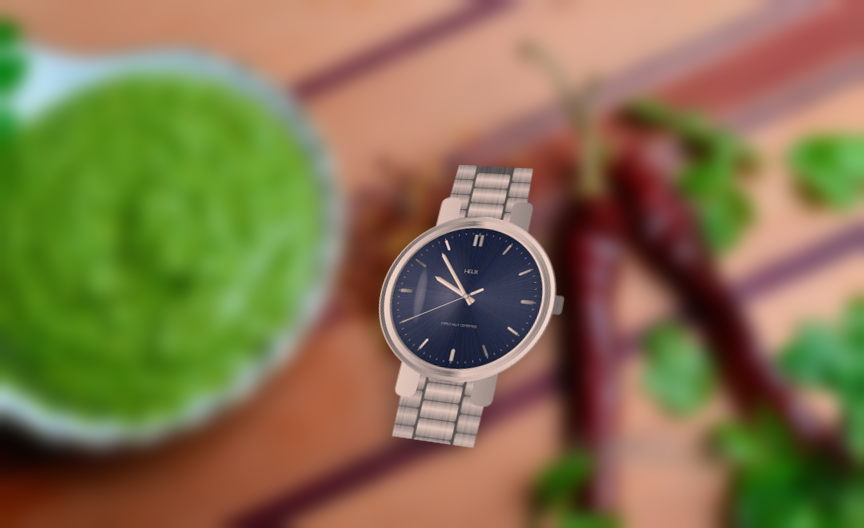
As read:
{"hour": 9, "minute": 53, "second": 40}
